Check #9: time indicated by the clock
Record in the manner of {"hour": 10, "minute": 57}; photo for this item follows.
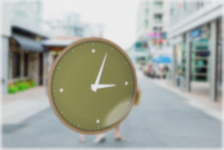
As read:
{"hour": 3, "minute": 4}
